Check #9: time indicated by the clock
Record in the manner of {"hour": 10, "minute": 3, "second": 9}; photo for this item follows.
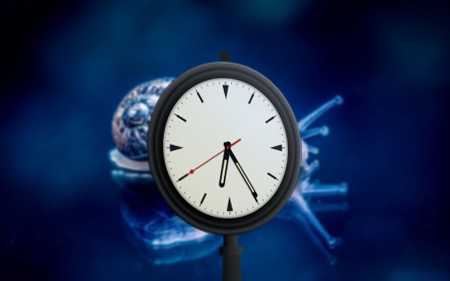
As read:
{"hour": 6, "minute": 24, "second": 40}
